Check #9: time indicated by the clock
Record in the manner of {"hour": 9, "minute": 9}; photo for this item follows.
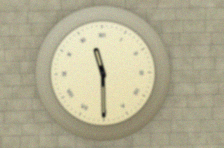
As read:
{"hour": 11, "minute": 30}
